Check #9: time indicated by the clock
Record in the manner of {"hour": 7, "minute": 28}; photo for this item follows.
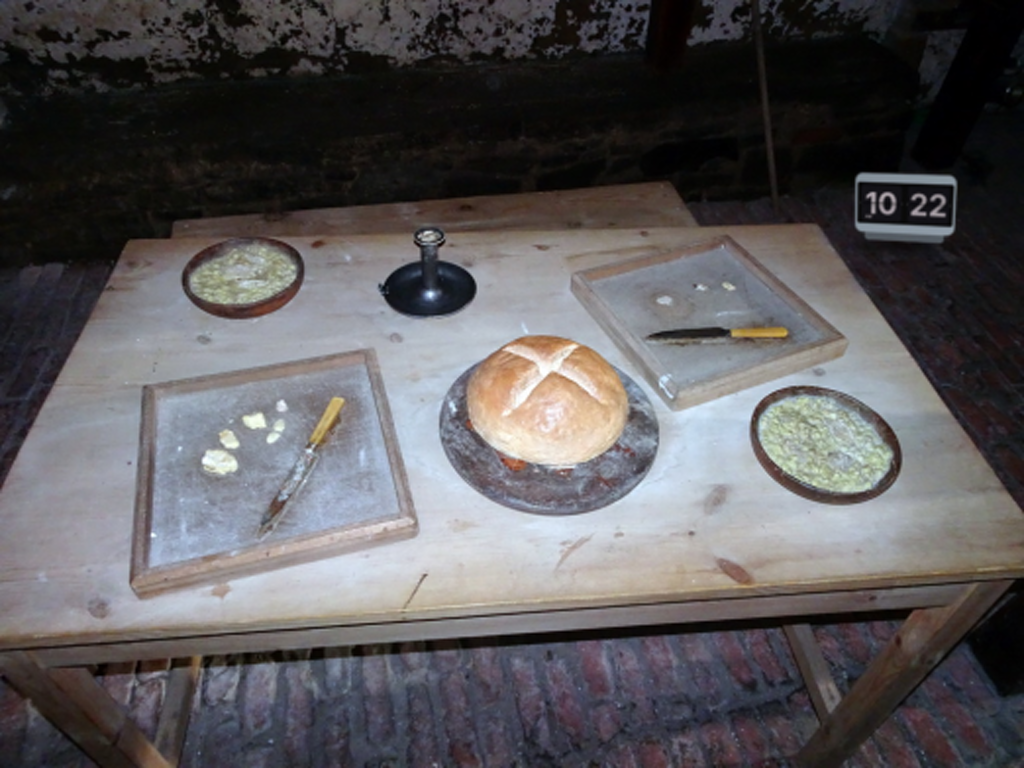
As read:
{"hour": 10, "minute": 22}
